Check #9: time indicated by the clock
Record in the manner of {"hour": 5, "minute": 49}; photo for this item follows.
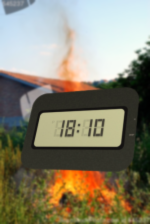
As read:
{"hour": 18, "minute": 10}
